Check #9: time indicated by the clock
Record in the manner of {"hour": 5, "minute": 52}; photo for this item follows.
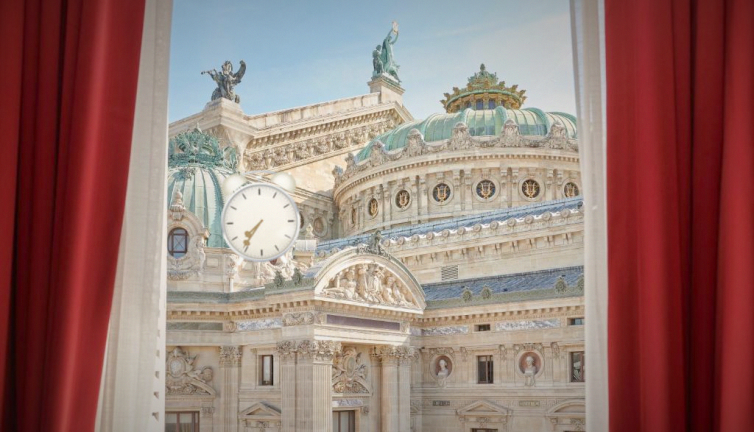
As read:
{"hour": 7, "minute": 36}
